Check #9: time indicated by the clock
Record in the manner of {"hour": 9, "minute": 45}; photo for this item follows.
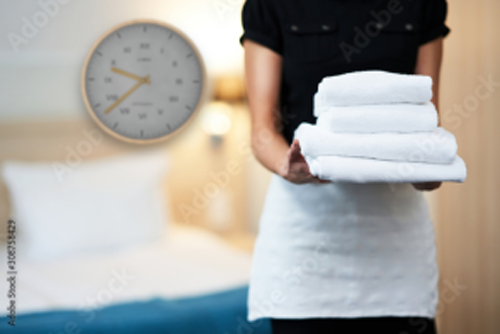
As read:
{"hour": 9, "minute": 38}
